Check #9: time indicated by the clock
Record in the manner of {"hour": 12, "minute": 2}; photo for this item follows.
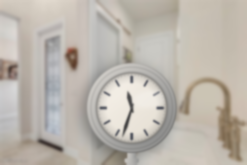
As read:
{"hour": 11, "minute": 33}
